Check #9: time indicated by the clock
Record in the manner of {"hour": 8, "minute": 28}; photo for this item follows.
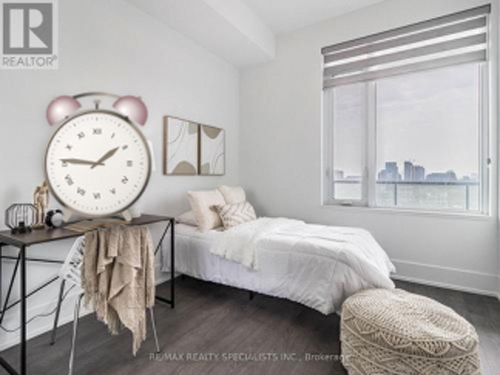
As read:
{"hour": 1, "minute": 46}
